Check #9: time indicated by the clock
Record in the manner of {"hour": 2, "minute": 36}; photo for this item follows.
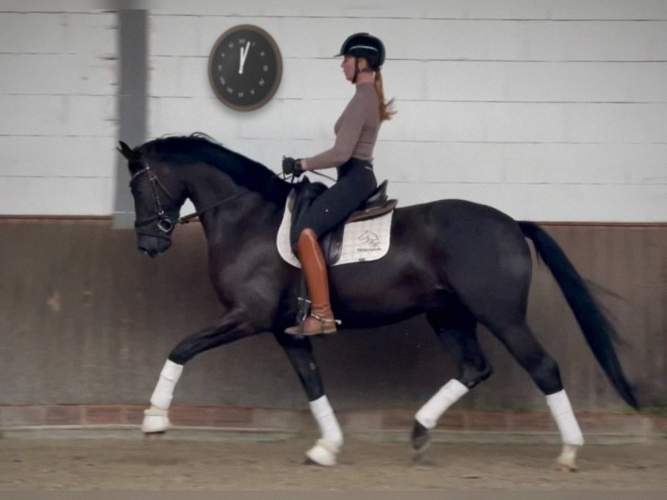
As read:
{"hour": 12, "minute": 3}
